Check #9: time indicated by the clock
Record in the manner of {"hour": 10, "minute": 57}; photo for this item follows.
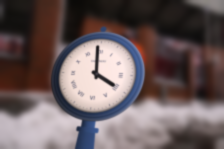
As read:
{"hour": 3, "minute": 59}
